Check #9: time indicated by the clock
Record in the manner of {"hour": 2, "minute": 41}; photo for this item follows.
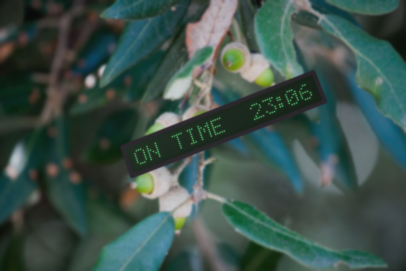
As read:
{"hour": 23, "minute": 6}
